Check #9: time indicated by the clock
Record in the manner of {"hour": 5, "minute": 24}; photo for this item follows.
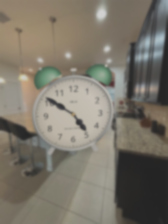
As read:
{"hour": 4, "minute": 51}
